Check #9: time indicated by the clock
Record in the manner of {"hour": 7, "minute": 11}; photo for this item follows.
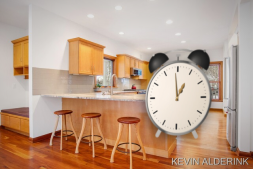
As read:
{"hour": 12, "minute": 59}
